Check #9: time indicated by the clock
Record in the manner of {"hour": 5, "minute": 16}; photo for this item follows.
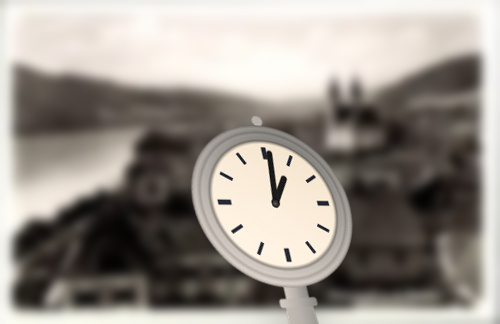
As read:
{"hour": 1, "minute": 1}
